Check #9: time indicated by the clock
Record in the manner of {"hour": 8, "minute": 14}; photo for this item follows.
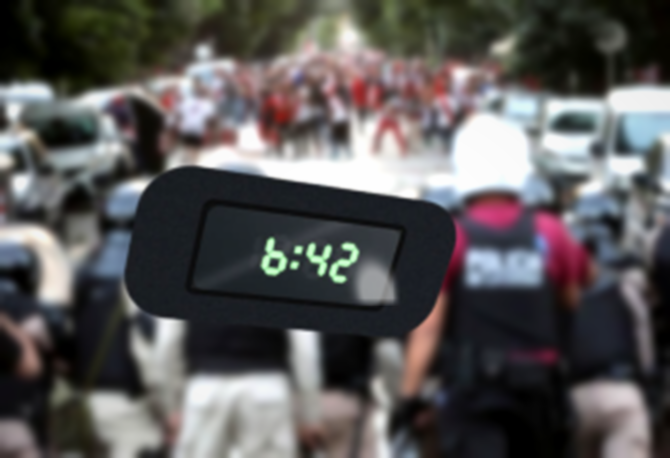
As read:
{"hour": 6, "minute": 42}
